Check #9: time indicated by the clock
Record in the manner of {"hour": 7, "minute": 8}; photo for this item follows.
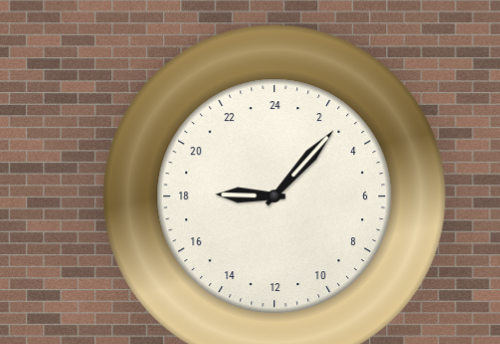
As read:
{"hour": 18, "minute": 7}
